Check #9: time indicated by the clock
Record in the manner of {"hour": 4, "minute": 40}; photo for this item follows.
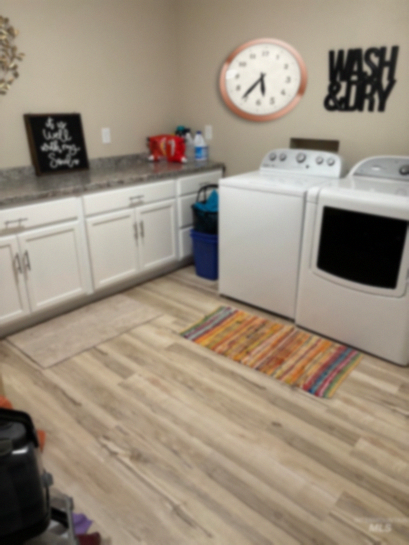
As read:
{"hour": 5, "minute": 36}
